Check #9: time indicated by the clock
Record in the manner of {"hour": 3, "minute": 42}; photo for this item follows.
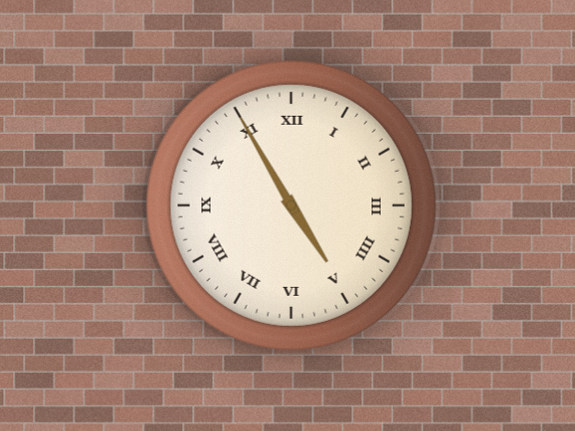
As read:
{"hour": 4, "minute": 55}
